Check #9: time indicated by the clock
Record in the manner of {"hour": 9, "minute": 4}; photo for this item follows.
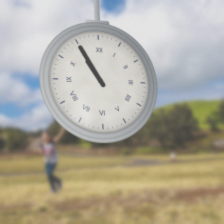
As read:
{"hour": 10, "minute": 55}
